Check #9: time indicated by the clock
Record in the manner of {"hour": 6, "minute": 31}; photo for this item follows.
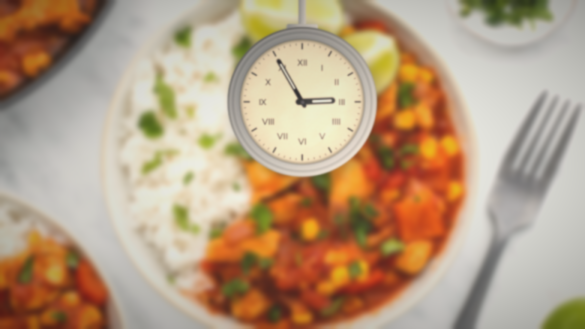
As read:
{"hour": 2, "minute": 55}
